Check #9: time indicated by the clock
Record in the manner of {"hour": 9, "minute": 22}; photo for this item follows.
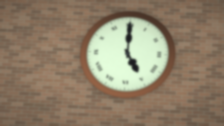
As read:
{"hour": 5, "minute": 0}
